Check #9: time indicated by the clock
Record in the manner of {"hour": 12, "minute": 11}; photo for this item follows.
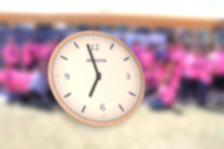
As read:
{"hour": 6, "minute": 58}
